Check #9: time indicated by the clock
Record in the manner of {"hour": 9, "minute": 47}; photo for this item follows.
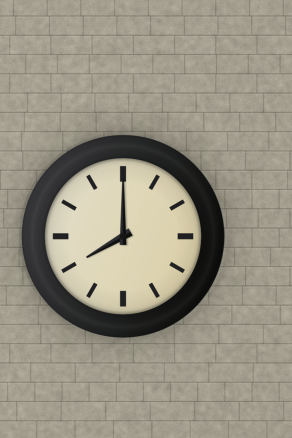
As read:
{"hour": 8, "minute": 0}
